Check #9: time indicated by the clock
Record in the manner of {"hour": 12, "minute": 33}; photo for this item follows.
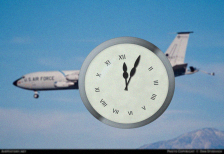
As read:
{"hour": 12, "minute": 5}
